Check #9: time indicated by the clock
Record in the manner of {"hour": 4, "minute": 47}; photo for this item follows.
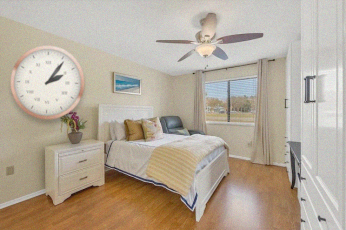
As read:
{"hour": 2, "minute": 6}
